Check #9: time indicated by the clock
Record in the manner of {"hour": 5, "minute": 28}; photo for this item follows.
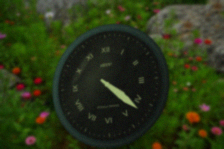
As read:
{"hour": 4, "minute": 22}
